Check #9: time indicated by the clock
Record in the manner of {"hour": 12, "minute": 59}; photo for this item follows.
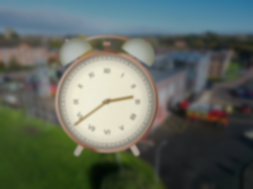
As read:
{"hour": 2, "minute": 39}
